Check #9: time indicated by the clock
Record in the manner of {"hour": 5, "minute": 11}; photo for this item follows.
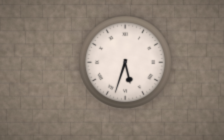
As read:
{"hour": 5, "minute": 33}
